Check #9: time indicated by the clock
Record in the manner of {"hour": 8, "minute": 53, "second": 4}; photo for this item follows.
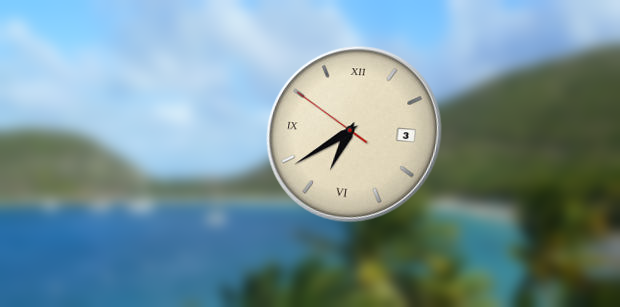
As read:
{"hour": 6, "minute": 38, "second": 50}
